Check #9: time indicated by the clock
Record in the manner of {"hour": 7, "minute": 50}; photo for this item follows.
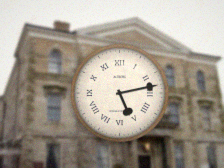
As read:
{"hour": 5, "minute": 13}
